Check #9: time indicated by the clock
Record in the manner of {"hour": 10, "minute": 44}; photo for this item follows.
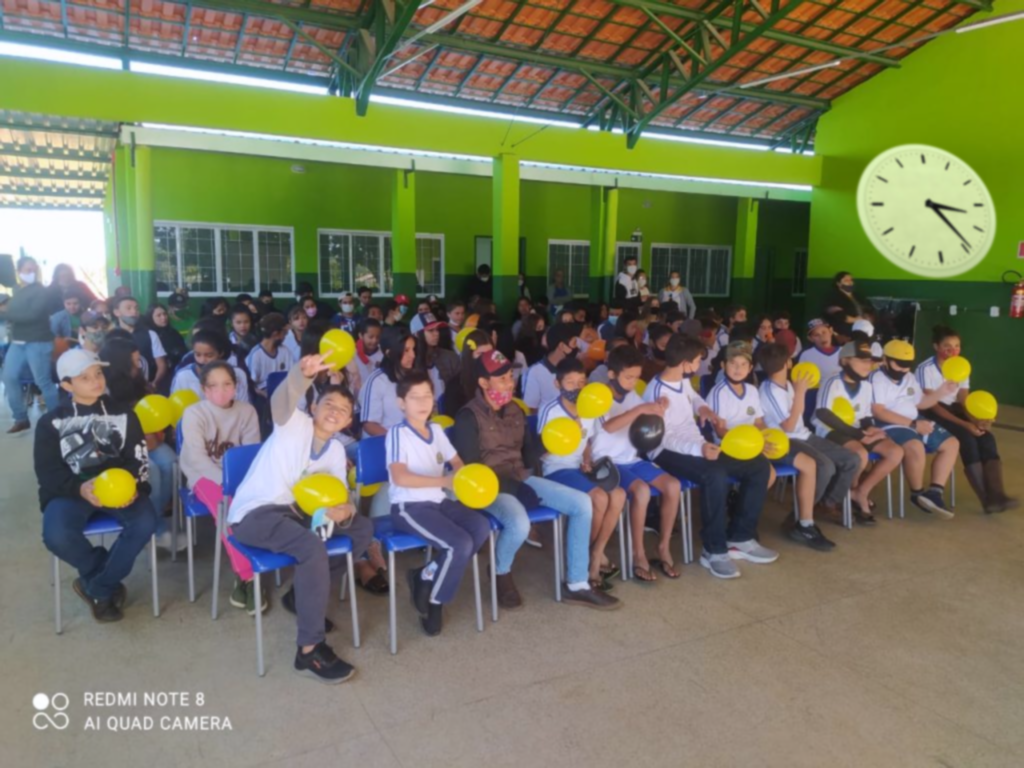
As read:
{"hour": 3, "minute": 24}
